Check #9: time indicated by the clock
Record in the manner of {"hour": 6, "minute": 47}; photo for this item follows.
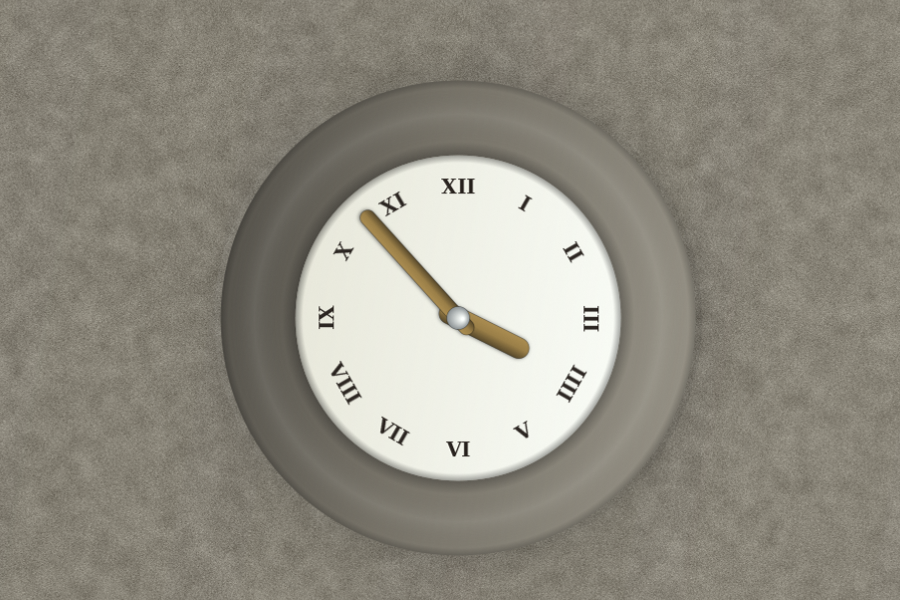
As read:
{"hour": 3, "minute": 53}
